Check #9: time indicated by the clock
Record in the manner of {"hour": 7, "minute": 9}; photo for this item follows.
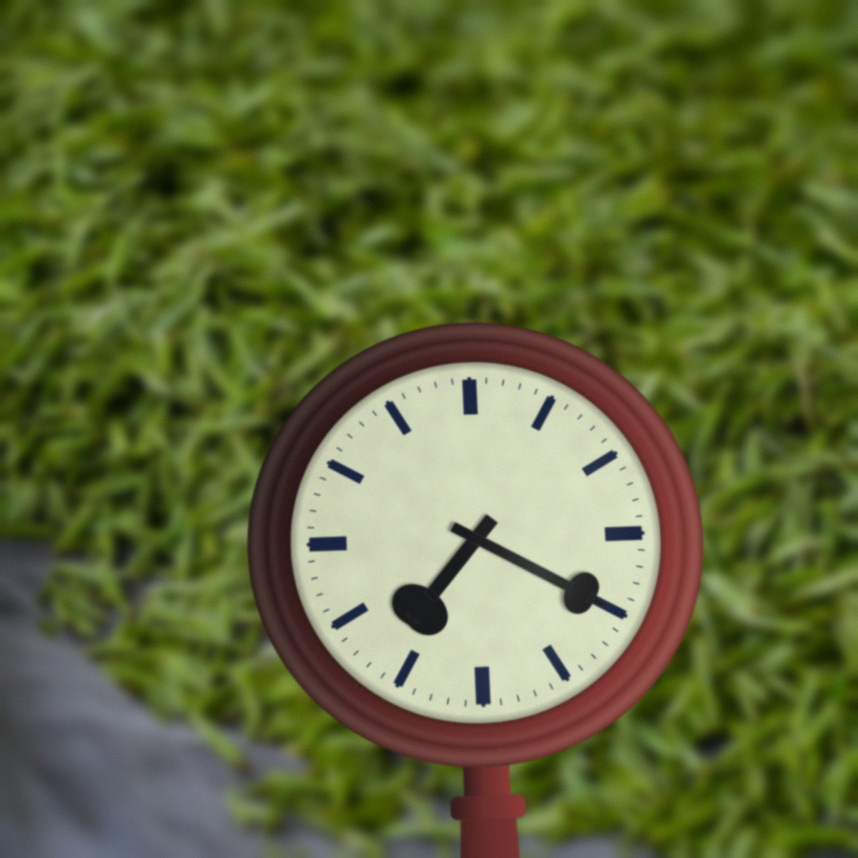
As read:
{"hour": 7, "minute": 20}
